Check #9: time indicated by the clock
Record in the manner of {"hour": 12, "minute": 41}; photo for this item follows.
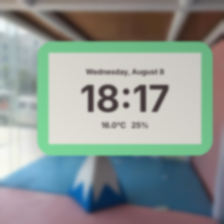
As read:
{"hour": 18, "minute": 17}
